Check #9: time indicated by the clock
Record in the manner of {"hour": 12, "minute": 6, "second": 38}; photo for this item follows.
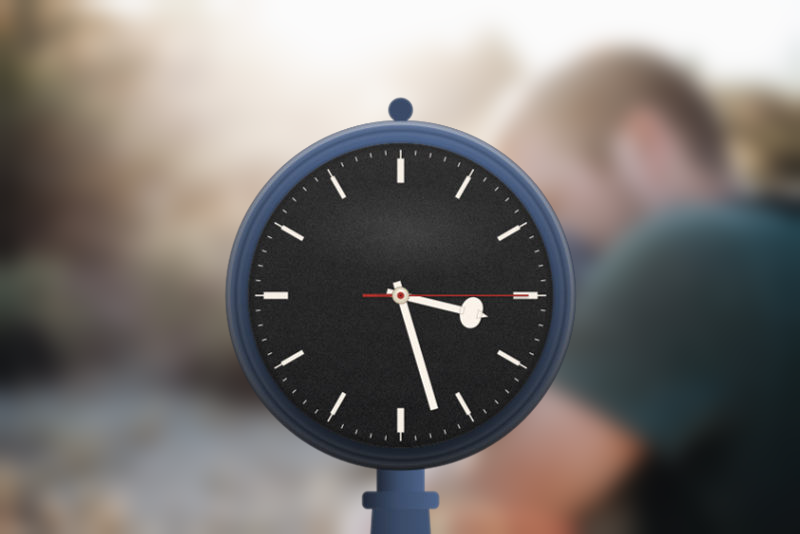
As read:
{"hour": 3, "minute": 27, "second": 15}
